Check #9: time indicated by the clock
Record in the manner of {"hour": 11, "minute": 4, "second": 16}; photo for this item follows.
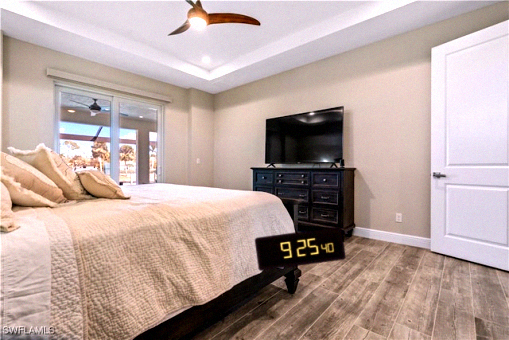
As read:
{"hour": 9, "minute": 25, "second": 40}
